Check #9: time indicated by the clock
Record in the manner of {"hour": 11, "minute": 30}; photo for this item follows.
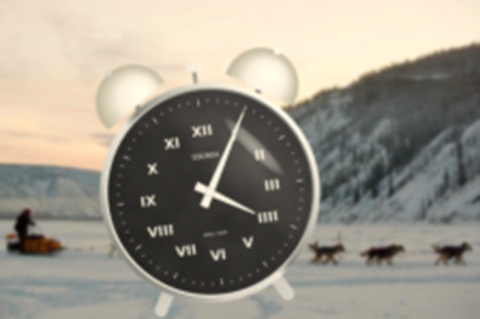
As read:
{"hour": 4, "minute": 5}
